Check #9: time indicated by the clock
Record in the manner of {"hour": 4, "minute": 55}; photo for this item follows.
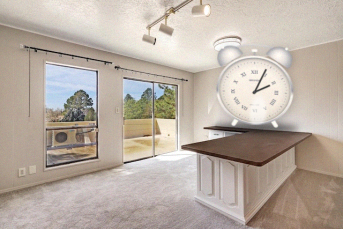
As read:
{"hour": 2, "minute": 4}
